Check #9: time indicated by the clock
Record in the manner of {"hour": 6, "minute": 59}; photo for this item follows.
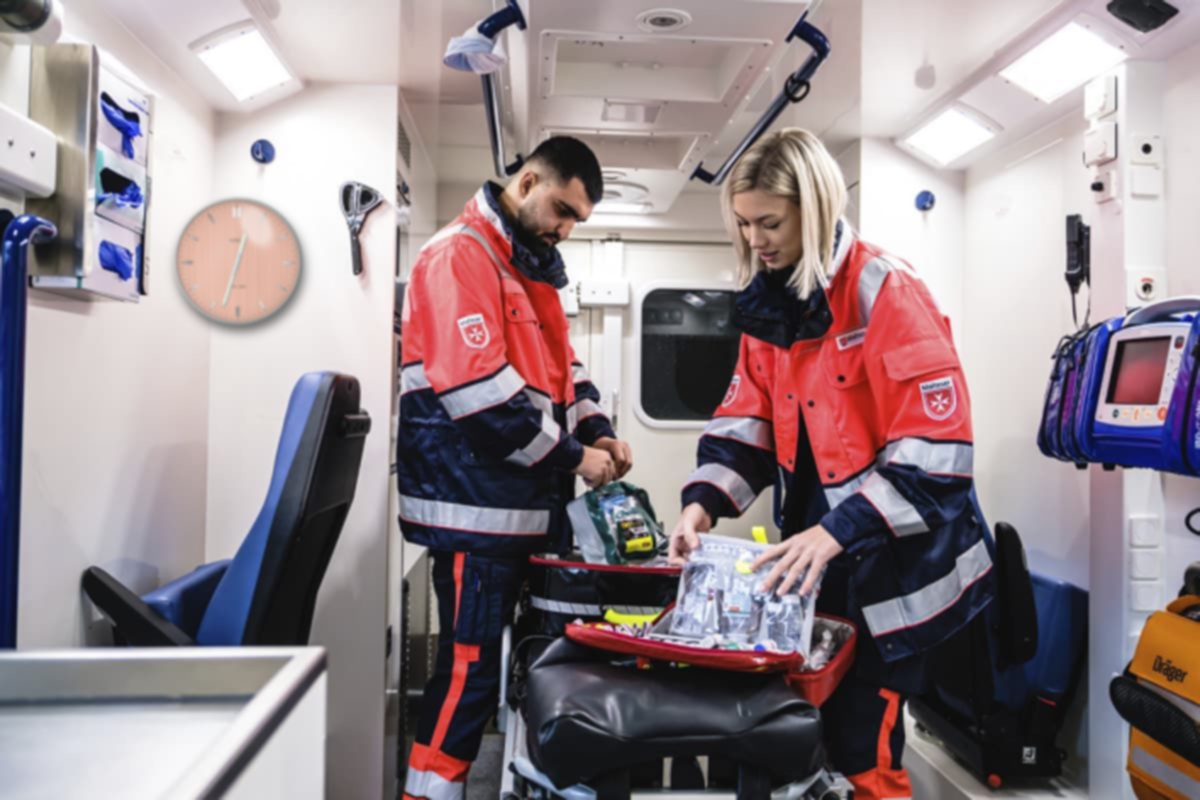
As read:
{"hour": 12, "minute": 33}
